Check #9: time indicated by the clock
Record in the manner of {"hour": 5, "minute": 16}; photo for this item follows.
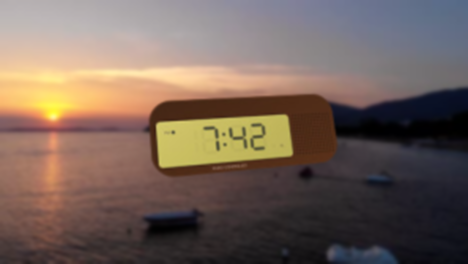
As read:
{"hour": 7, "minute": 42}
